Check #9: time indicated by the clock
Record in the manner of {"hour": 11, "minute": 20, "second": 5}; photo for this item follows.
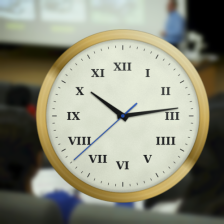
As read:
{"hour": 10, "minute": 13, "second": 38}
